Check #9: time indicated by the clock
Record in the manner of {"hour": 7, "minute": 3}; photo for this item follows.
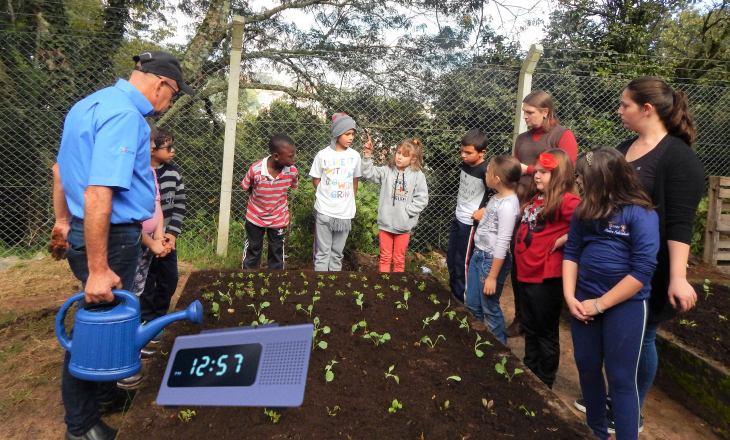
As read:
{"hour": 12, "minute": 57}
